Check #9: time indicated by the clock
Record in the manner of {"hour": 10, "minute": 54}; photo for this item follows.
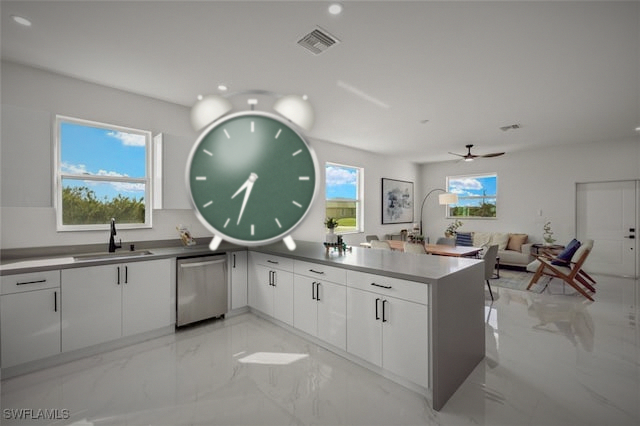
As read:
{"hour": 7, "minute": 33}
